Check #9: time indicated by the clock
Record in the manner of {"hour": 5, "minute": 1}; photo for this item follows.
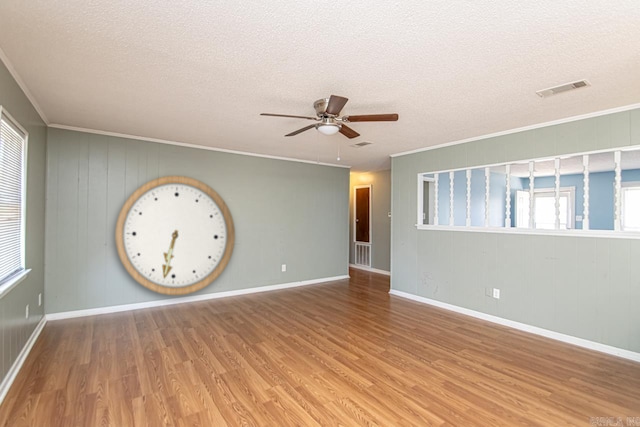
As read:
{"hour": 6, "minute": 32}
